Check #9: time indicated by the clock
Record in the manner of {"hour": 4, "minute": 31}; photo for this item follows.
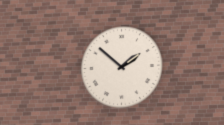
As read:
{"hour": 1, "minute": 52}
